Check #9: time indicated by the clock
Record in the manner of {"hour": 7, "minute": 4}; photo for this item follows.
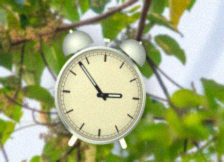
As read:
{"hour": 2, "minute": 53}
